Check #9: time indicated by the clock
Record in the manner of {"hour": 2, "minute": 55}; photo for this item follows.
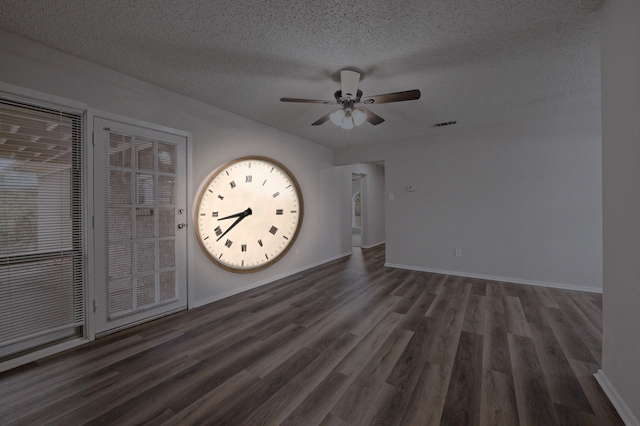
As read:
{"hour": 8, "minute": 38}
